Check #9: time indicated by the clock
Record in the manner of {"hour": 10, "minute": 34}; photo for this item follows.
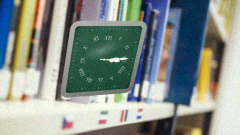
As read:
{"hour": 3, "minute": 15}
